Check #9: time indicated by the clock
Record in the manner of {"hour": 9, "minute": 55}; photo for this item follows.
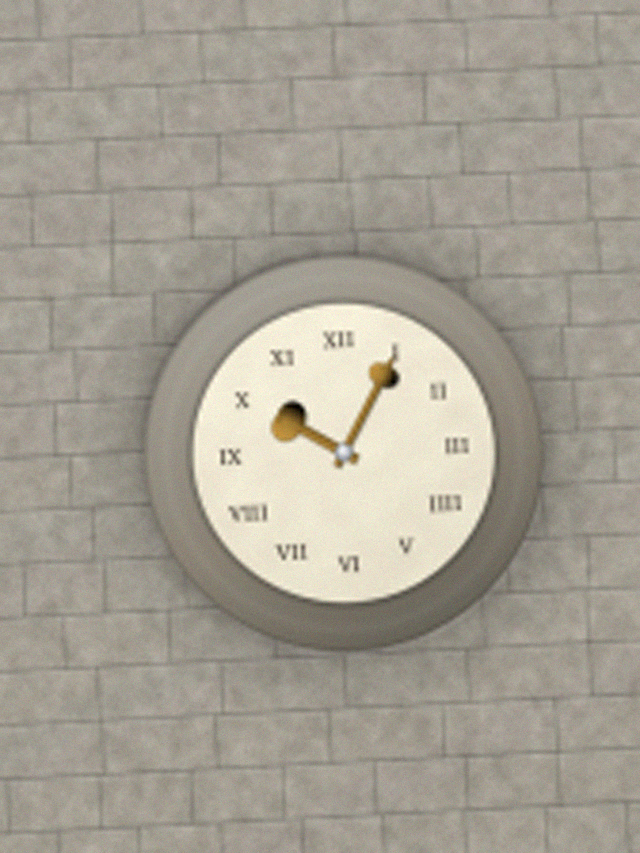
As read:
{"hour": 10, "minute": 5}
